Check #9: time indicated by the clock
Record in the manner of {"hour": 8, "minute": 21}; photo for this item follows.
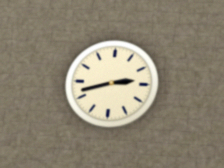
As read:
{"hour": 2, "minute": 42}
